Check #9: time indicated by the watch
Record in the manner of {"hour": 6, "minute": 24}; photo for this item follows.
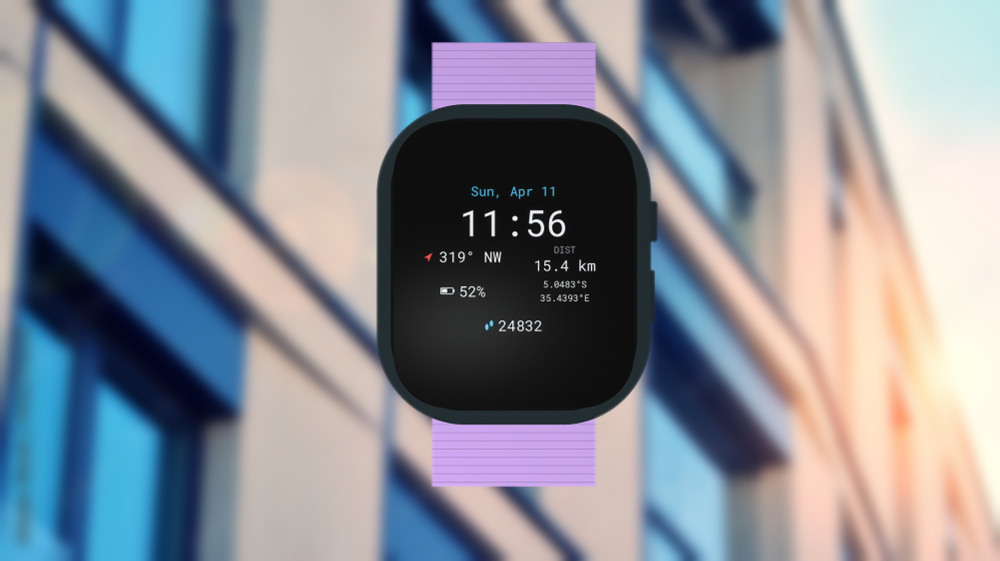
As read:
{"hour": 11, "minute": 56}
